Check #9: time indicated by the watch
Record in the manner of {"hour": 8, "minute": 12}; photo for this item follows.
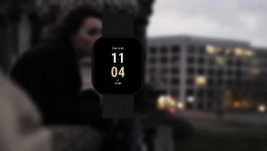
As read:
{"hour": 11, "minute": 4}
